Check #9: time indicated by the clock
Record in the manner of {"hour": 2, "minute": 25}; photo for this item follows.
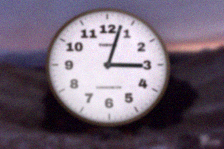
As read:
{"hour": 3, "minute": 3}
